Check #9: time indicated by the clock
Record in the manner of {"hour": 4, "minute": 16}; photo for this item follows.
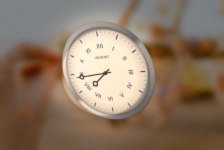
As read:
{"hour": 7, "minute": 44}
